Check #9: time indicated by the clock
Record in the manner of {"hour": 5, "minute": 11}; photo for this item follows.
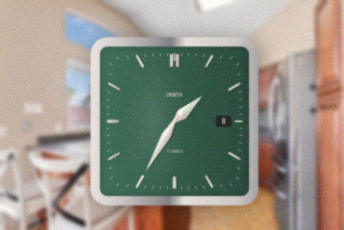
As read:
{"hour": 1, "minute": 35}
